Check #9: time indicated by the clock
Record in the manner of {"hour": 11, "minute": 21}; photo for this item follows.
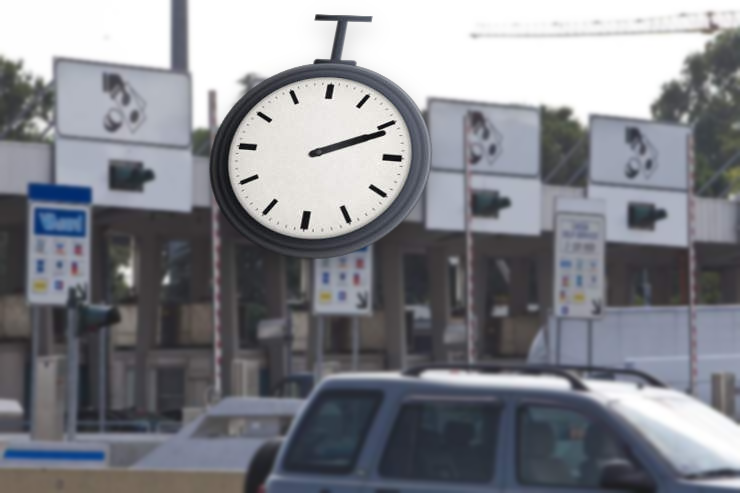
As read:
{"hour": 2, "minute": 11}
